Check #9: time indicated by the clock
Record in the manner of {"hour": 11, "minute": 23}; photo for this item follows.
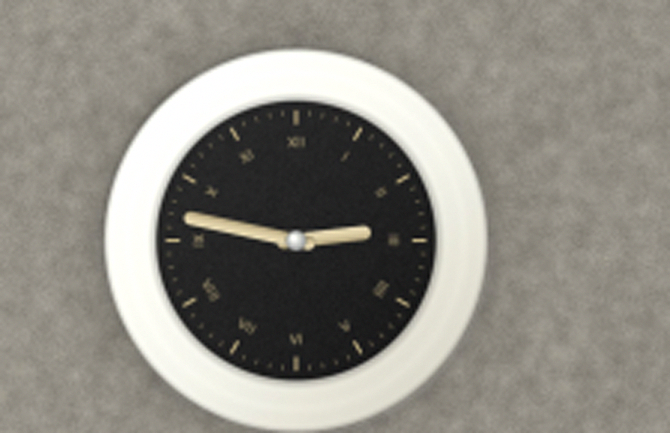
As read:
{"hour": 2, "minute": 47}
